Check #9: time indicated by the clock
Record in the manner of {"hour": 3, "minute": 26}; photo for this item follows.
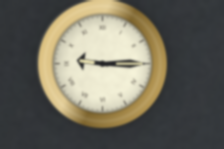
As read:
{"hour": 9, "minute": 15}
